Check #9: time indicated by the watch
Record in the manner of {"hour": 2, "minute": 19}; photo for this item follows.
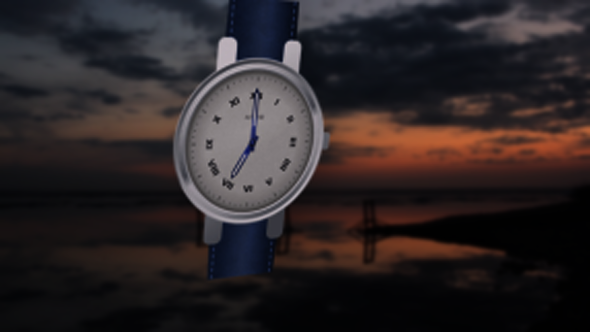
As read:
{"hour": 7, "minute": 0}
